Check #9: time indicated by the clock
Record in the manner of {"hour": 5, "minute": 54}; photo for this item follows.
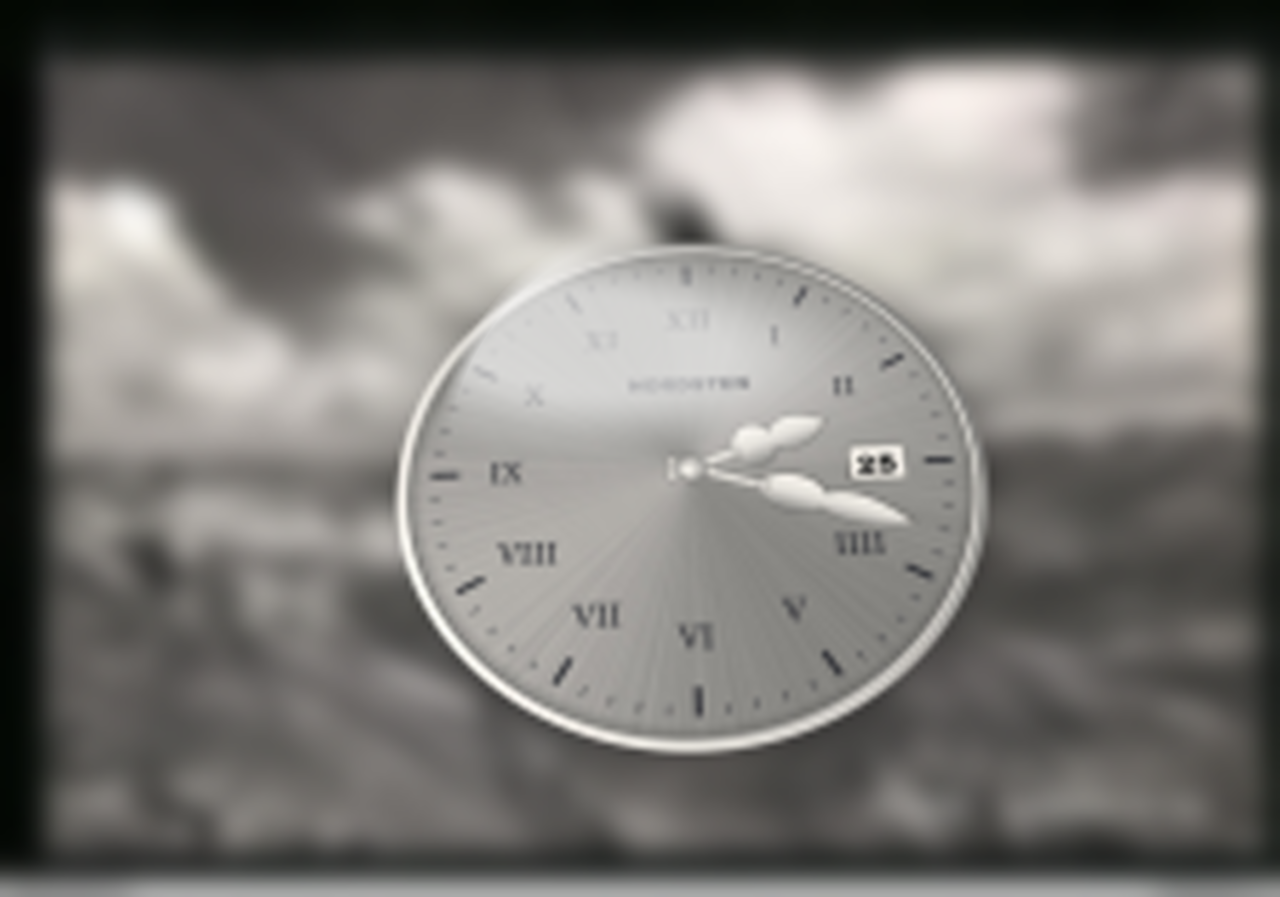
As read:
{"hour": 2, "minute": 18}
